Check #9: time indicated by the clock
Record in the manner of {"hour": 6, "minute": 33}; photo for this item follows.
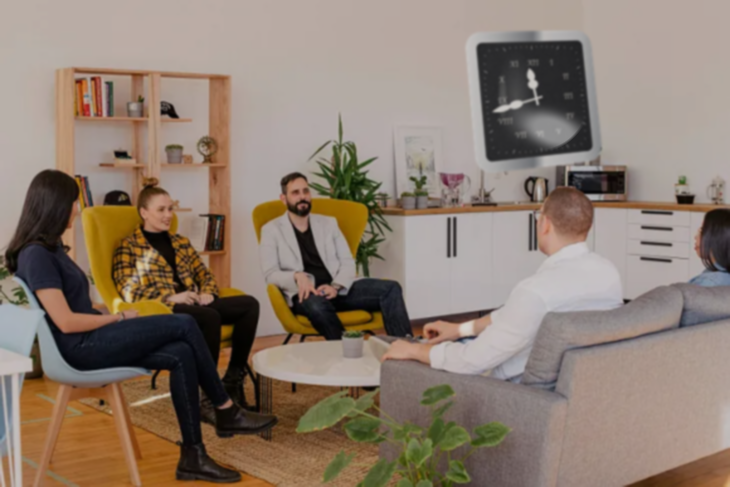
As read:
{"hour": 11, "minute": 43}
